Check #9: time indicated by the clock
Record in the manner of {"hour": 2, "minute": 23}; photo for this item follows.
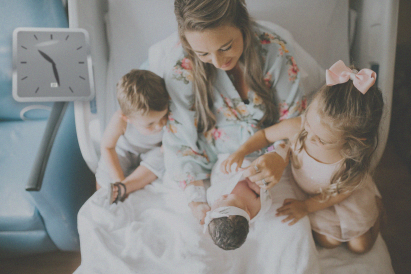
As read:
{"hour": 10, "minute": 28}
